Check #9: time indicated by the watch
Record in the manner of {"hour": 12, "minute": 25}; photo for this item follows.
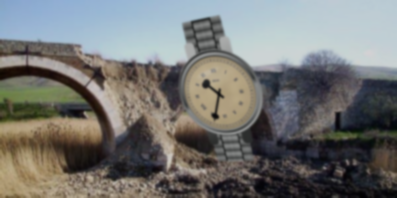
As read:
{"hour": 10, "minute": 34}
